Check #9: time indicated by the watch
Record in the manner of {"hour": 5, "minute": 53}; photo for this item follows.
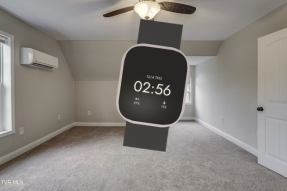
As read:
{"hour": 2, "minute": 56}
